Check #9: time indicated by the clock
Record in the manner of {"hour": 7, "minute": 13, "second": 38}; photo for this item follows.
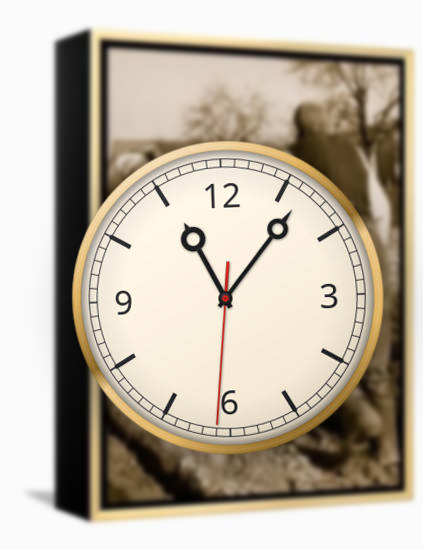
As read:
{"hour": 11, "minute": 6, "second": 31}
